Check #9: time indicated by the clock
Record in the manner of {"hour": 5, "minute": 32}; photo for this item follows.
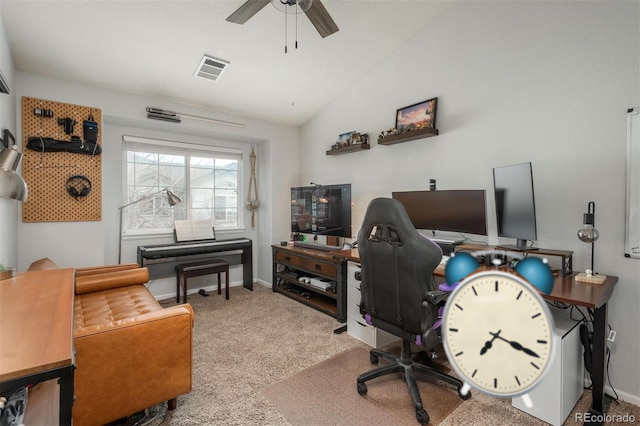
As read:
{"hour": 7, "minute": 18}
